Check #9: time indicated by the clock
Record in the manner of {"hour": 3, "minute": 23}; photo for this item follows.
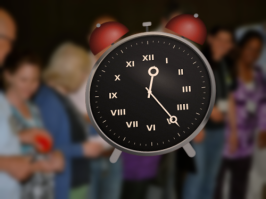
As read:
{"hour": 12, "minute": 24}
